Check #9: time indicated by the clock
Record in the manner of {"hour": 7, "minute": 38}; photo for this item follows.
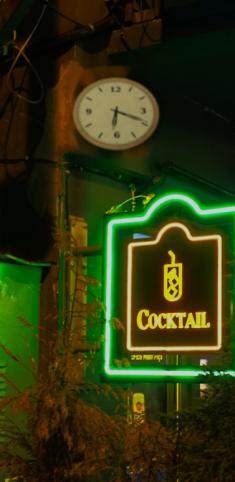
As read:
{"hour": 6, "minute": 19}
